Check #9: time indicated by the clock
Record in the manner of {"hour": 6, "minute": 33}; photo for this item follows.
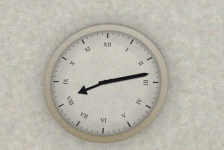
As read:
{"hour": 8, "minute": 13}
